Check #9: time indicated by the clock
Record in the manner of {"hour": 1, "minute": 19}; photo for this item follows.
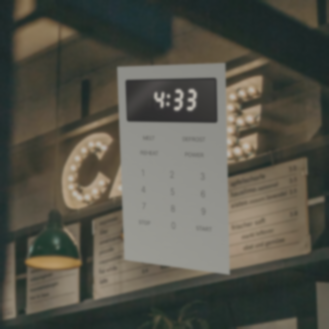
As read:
{"hour": 4, "minute": 33}
